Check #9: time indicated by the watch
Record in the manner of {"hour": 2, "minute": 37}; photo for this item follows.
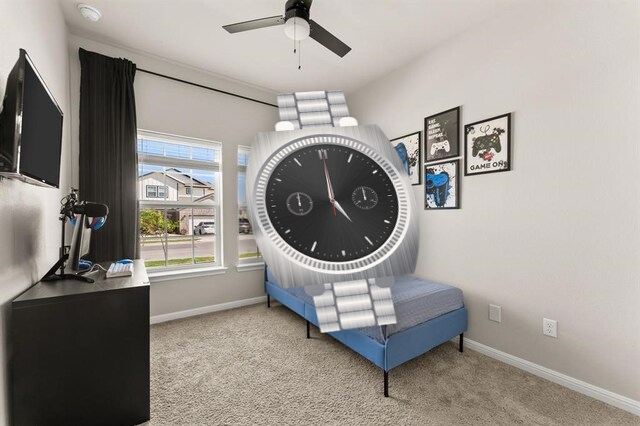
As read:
{"hour": 5, "minute": 0}
